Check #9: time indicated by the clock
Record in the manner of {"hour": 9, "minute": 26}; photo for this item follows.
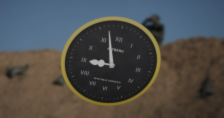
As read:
{"hour": 8, "minute": 57}
